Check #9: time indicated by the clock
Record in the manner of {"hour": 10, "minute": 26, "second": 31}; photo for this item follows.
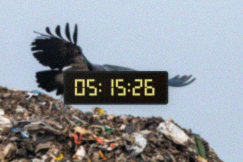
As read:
{"hour": 5, "minute": 15, "second": 26}
